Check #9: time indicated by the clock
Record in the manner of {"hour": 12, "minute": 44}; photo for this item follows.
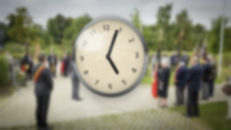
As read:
{"hour": 5, "minute": 4}
